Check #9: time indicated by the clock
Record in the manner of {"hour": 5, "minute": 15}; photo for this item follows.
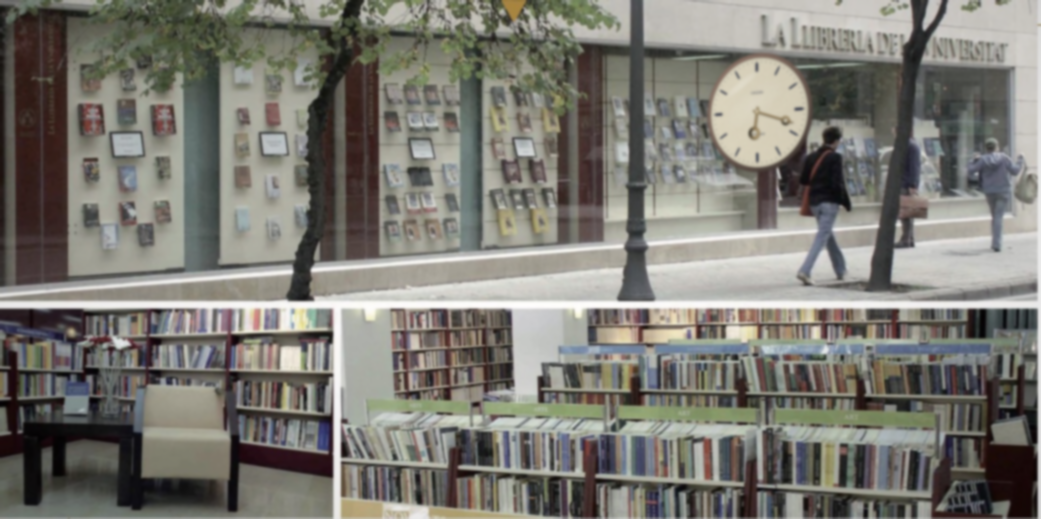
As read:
{"hour": 6, "minute": 18}
